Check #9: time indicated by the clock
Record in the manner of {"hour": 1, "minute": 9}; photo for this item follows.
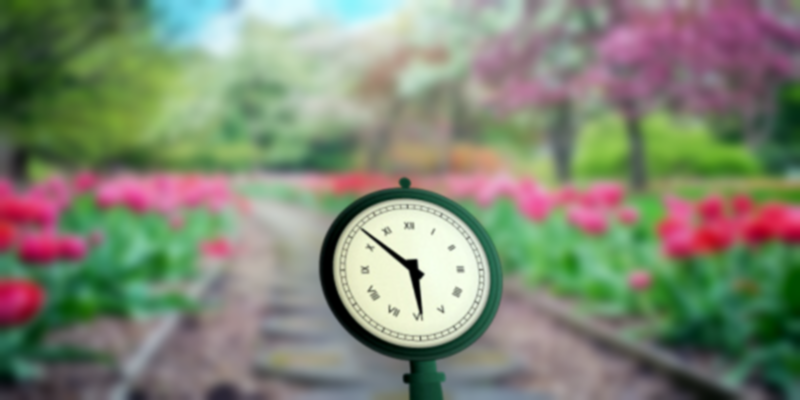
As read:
{"hour": 5, "minute": 52}
